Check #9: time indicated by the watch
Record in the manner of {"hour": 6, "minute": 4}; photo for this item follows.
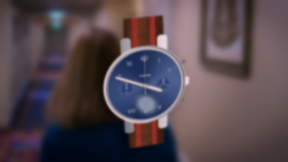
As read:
{"hour": 3, "minute": 49}
